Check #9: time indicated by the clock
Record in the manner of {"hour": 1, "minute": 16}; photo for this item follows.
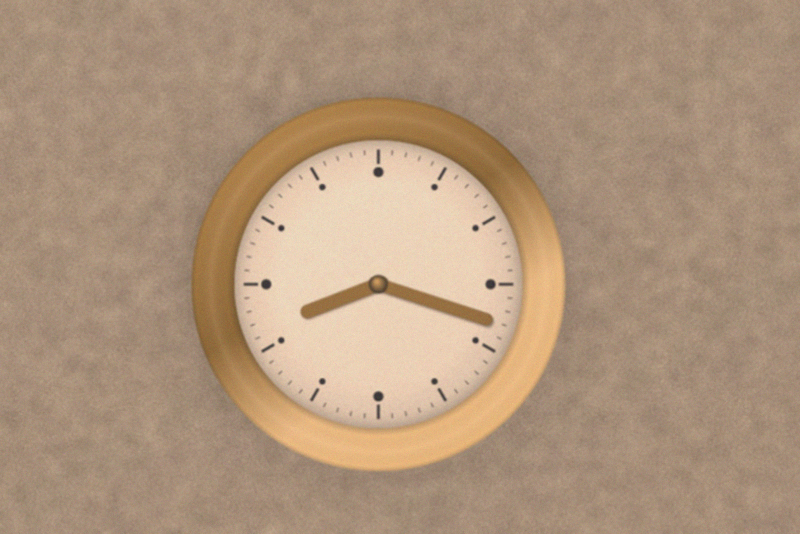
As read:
{"hour": 8, "minute": 18}
